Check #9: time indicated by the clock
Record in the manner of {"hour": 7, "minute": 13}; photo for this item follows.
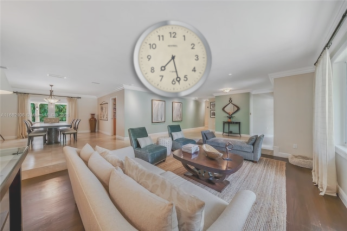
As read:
{"hour": 7, "minute": 28}
